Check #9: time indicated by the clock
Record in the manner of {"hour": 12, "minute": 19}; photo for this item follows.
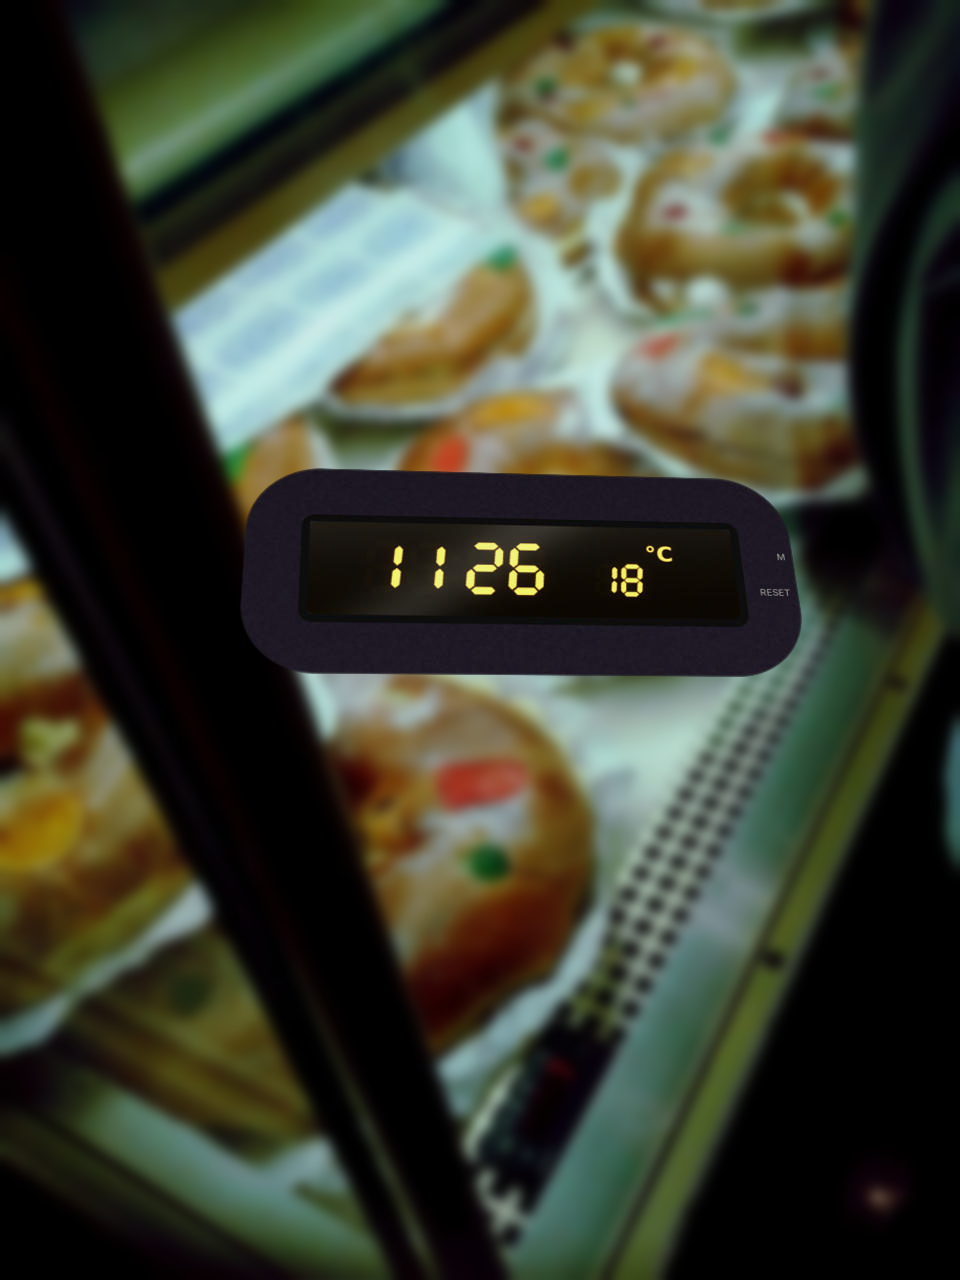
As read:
{"hour": 11, "minute": 26}
